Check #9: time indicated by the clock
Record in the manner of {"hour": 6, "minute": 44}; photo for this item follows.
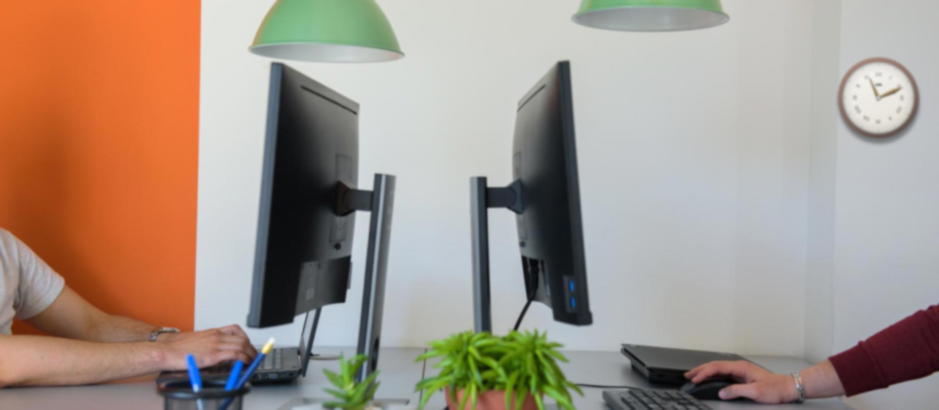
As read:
{"hour": 11, "minute": 11}
